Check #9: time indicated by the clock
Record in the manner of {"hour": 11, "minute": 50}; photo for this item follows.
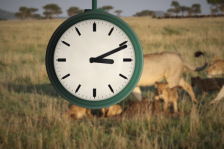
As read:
{"hour": 3, "minute": 11}
